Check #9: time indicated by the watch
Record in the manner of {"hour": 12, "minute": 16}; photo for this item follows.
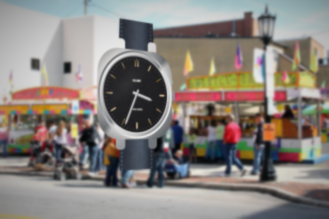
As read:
{"hour": 3, "minute": 34}
